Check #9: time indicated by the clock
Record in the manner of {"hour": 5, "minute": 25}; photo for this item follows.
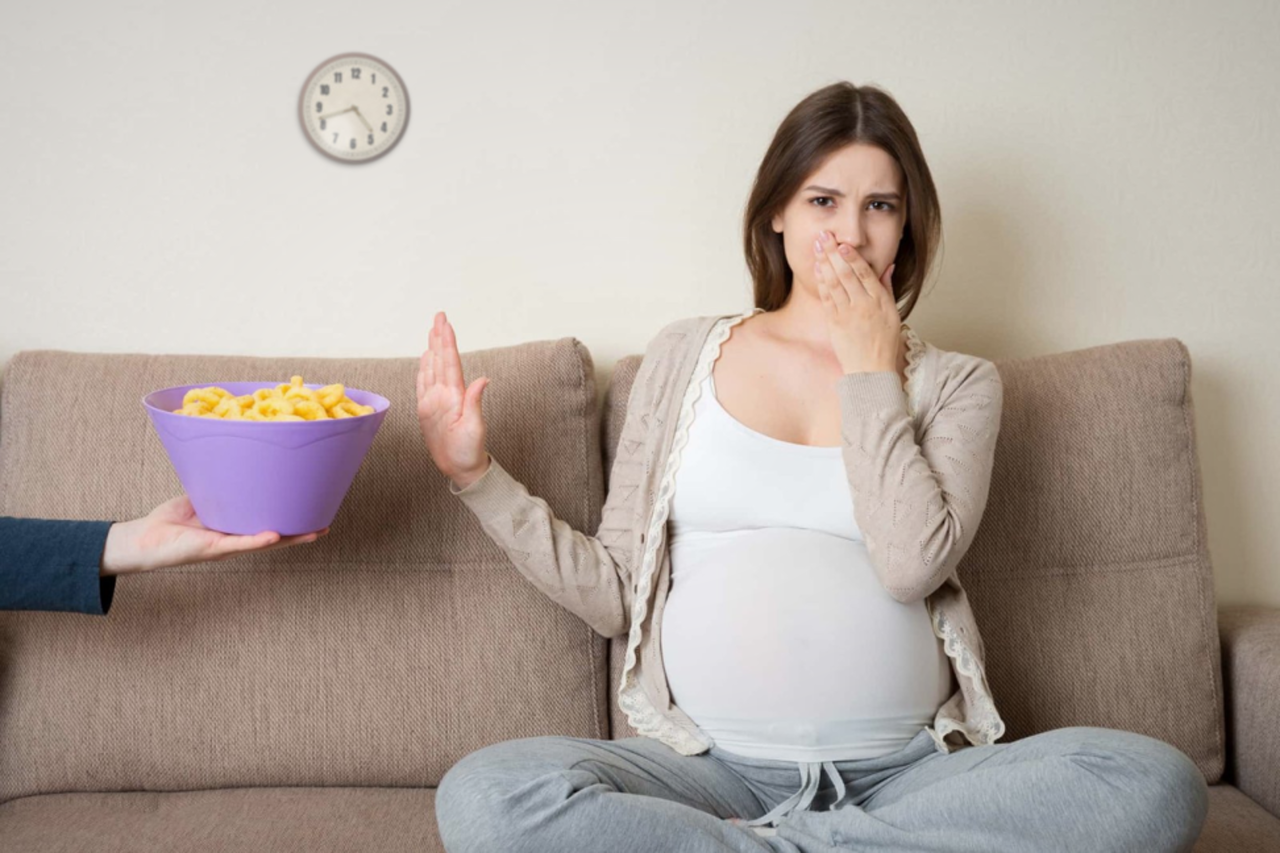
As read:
{"hour": 4, "minute": 42}
